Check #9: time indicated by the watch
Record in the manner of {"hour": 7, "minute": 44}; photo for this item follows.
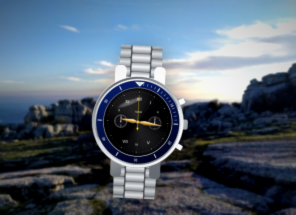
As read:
{"hour": 9, "minute": 16}
